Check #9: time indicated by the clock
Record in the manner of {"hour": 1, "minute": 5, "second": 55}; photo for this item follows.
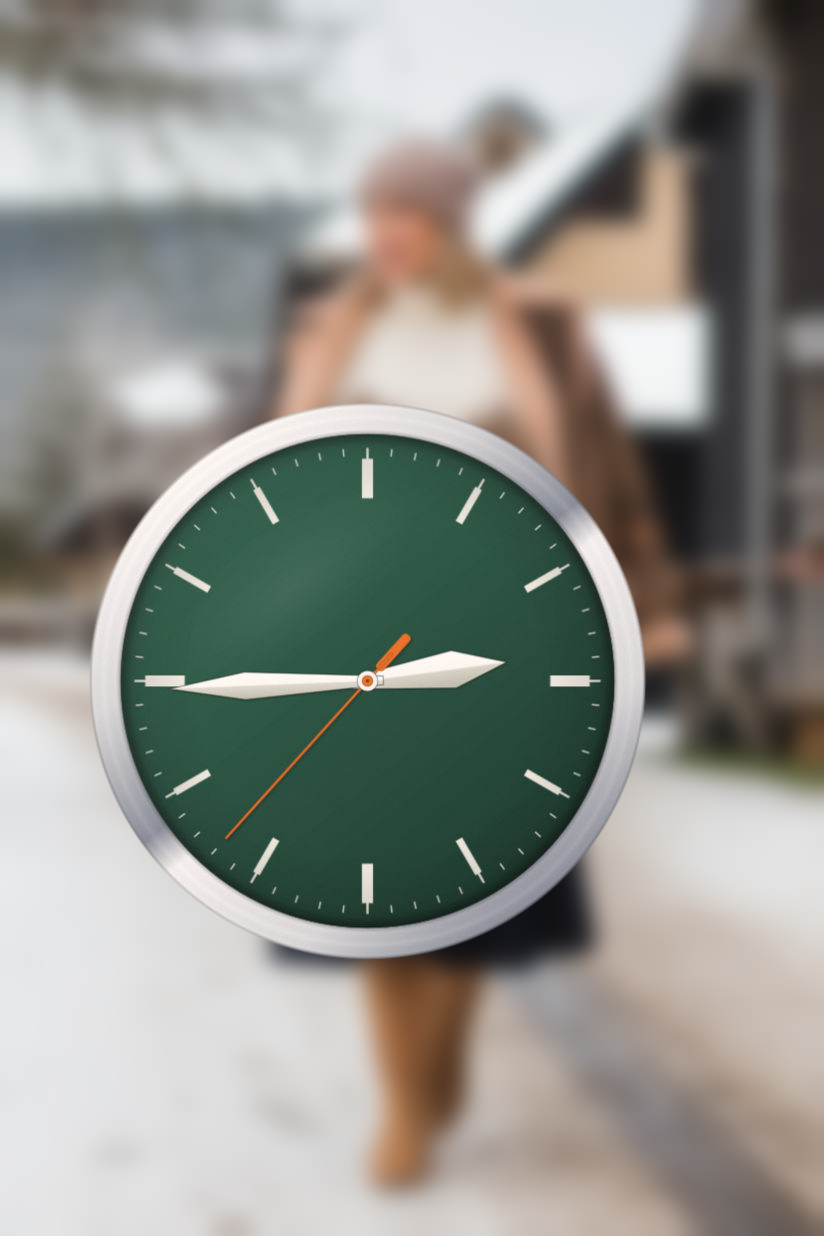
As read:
{"hour": 2, "minute": 44, "second": 37}
